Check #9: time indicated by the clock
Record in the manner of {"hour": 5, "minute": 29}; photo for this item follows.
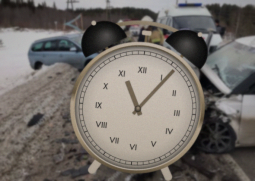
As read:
{"hour": 11, "minute": 6}
